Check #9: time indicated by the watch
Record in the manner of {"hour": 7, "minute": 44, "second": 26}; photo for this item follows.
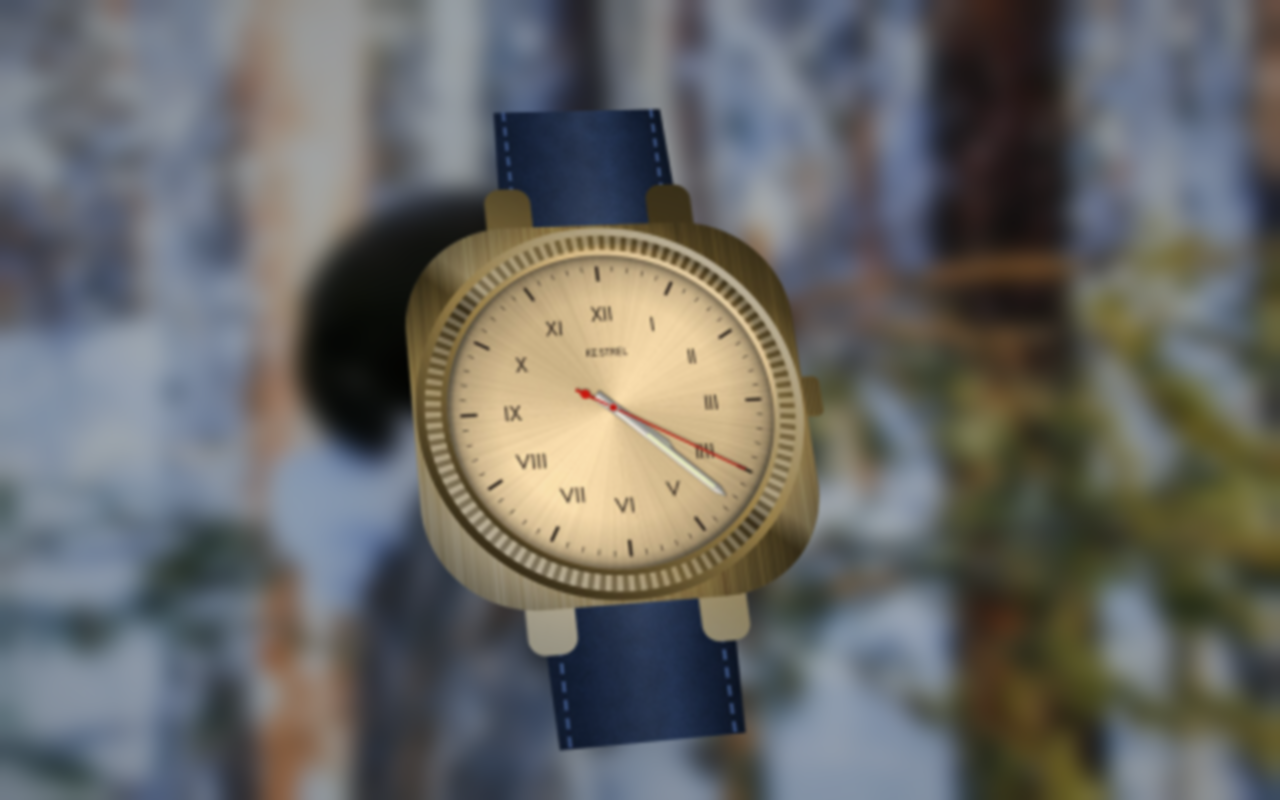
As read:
{"hour": 4, "minute": 22, "second": 20}
